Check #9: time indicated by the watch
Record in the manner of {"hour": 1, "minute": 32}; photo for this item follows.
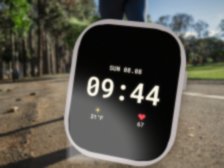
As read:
{"hour": 9, "minute": 44}
